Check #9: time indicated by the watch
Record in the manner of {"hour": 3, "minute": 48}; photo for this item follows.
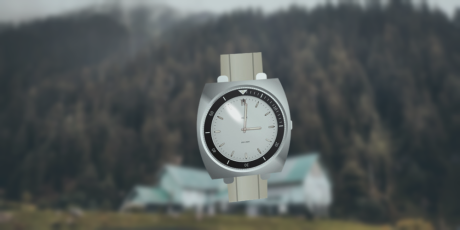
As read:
{"hour": 3, "minute": 1}
